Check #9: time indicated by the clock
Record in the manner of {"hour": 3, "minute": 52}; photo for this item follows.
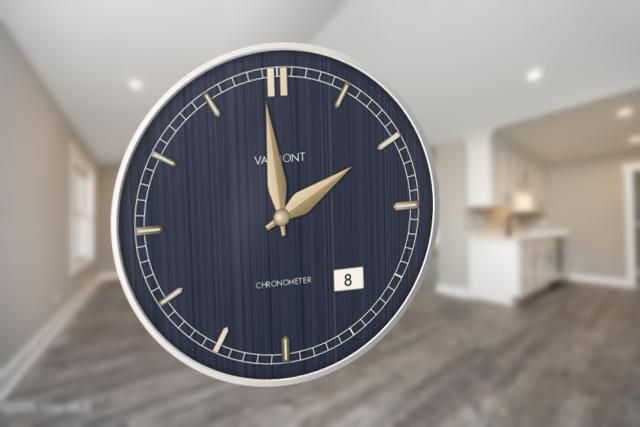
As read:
{"hour": 1, "minute": 59}
